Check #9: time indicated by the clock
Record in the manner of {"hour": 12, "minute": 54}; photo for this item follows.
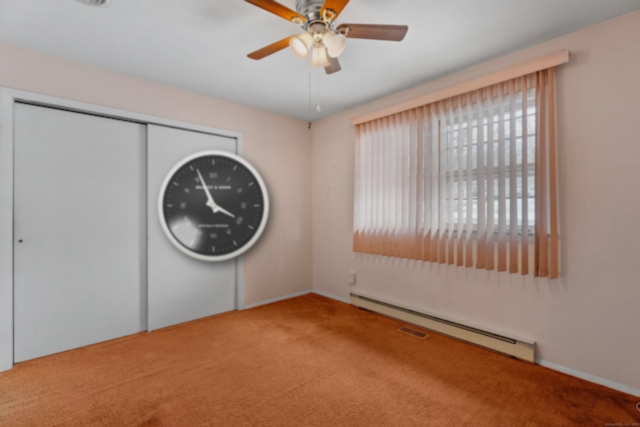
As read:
{"hour": 3, "minute": 56}
